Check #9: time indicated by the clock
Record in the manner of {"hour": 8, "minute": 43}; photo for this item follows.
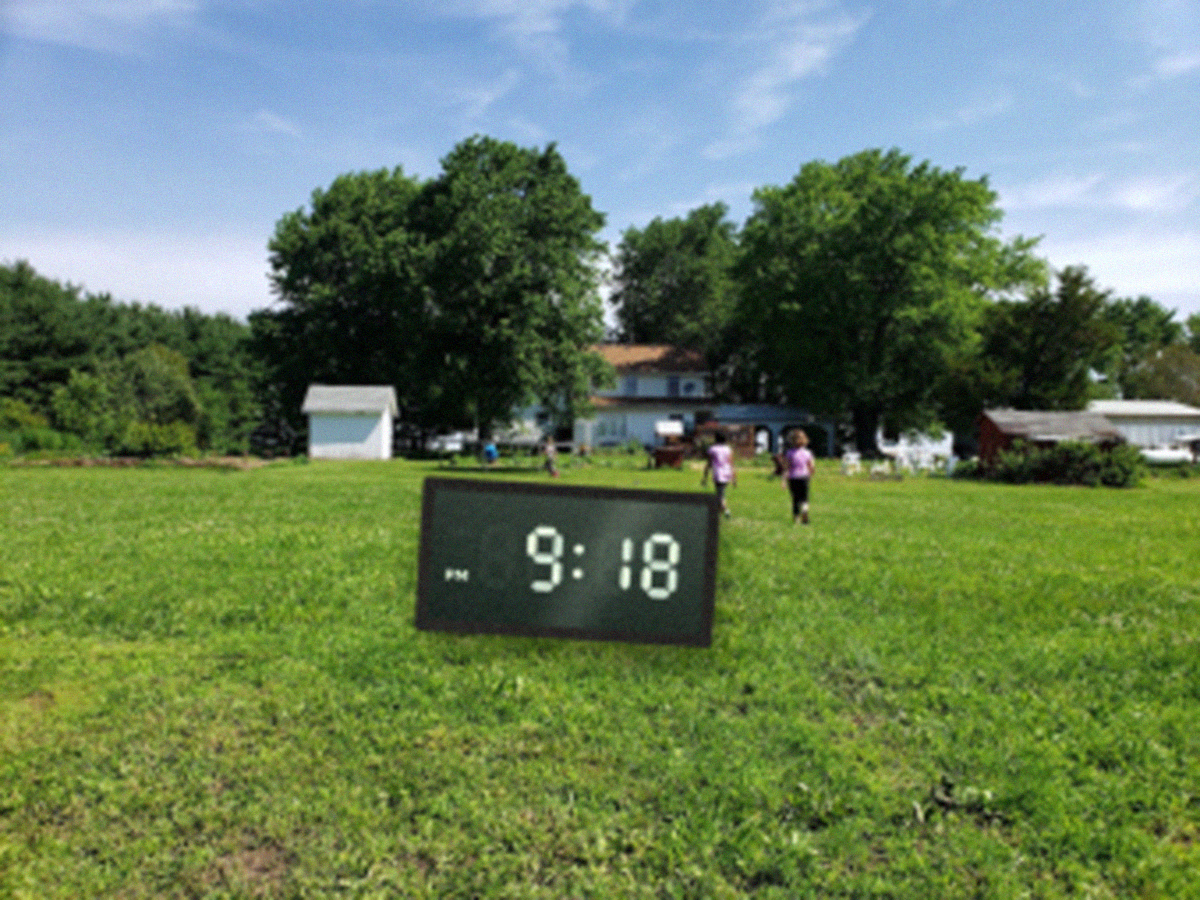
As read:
{"hour": 9, "minute": 18}
